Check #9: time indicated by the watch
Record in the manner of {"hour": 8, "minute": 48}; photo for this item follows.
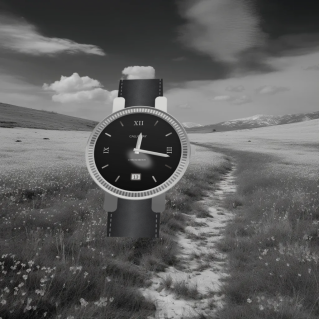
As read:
{"hour": 12, "minute": 17}
